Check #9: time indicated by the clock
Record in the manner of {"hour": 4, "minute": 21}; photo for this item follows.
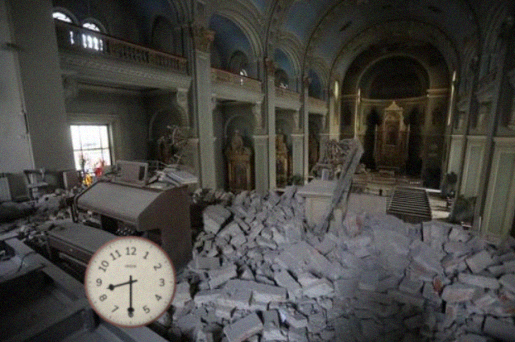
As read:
{"hour": 8, "minute": 30}
